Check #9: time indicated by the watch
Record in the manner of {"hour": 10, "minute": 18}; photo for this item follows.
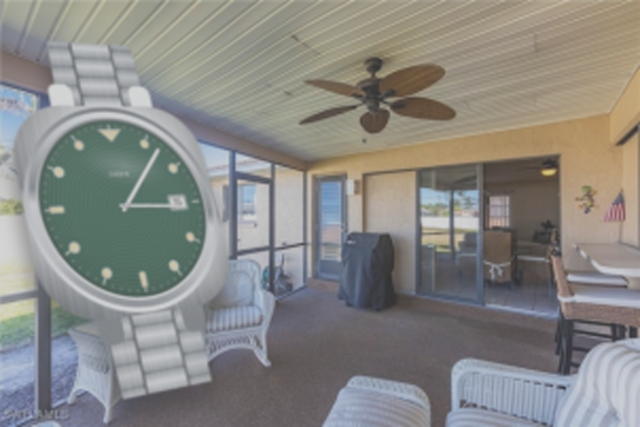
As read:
{"hour": 3, "minute": 7}
